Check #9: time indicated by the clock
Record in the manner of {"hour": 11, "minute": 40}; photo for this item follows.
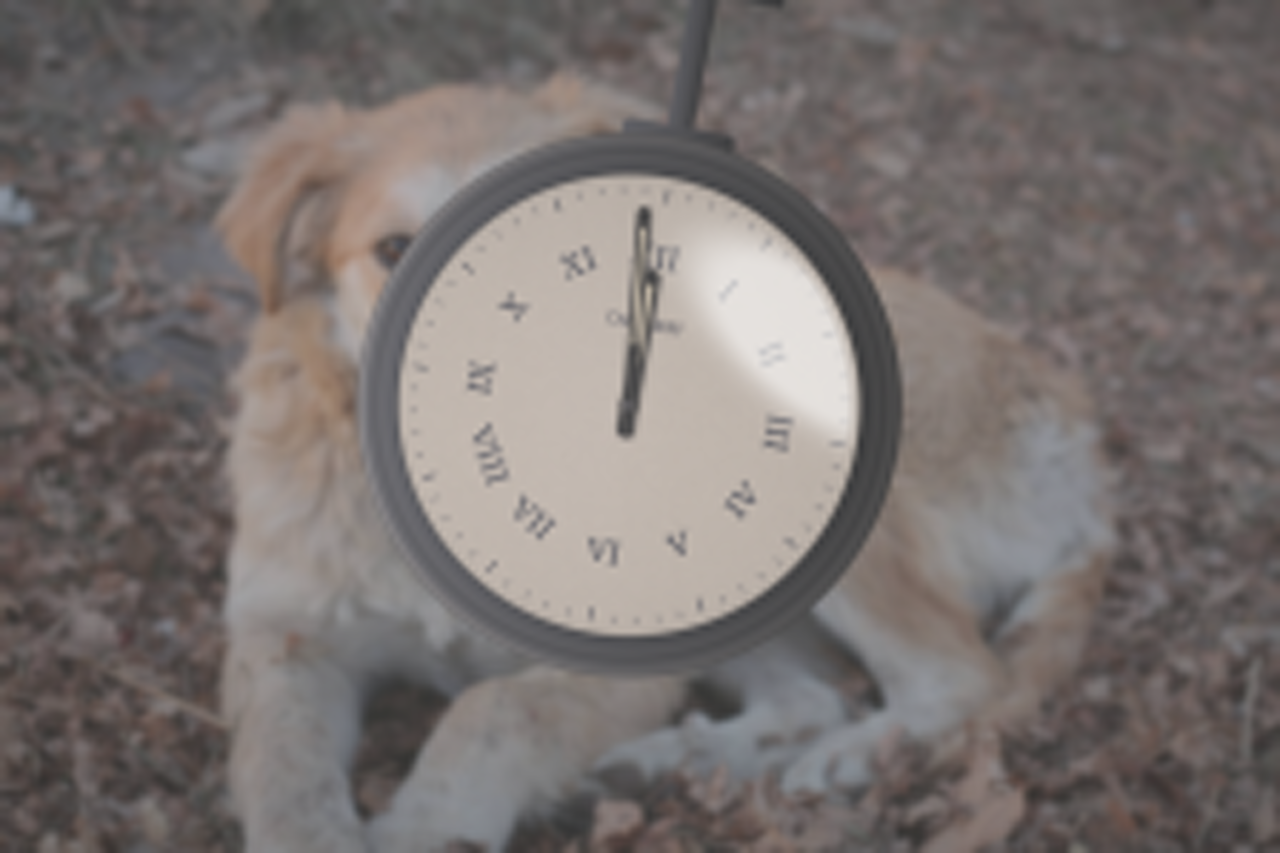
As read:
{"hour": 11, "minute": 59}
